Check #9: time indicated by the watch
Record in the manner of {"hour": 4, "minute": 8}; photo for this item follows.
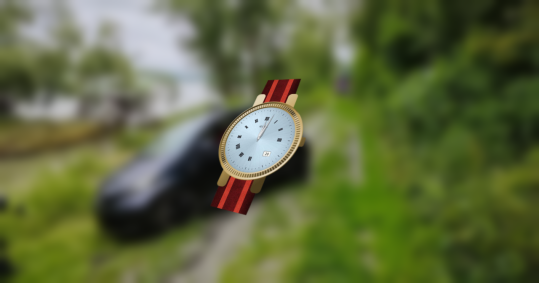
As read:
{"hour": 12, "minute": 2}
